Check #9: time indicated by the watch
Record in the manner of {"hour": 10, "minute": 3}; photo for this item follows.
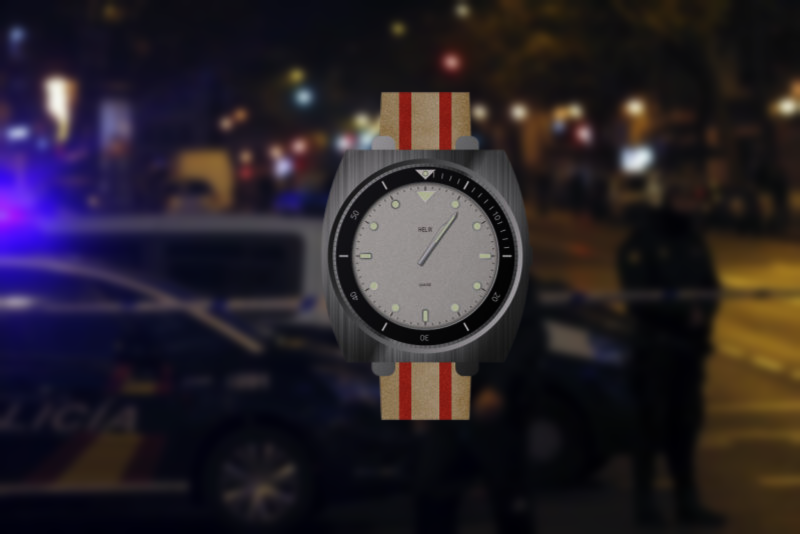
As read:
{"hour": 1, "minute": 6}
